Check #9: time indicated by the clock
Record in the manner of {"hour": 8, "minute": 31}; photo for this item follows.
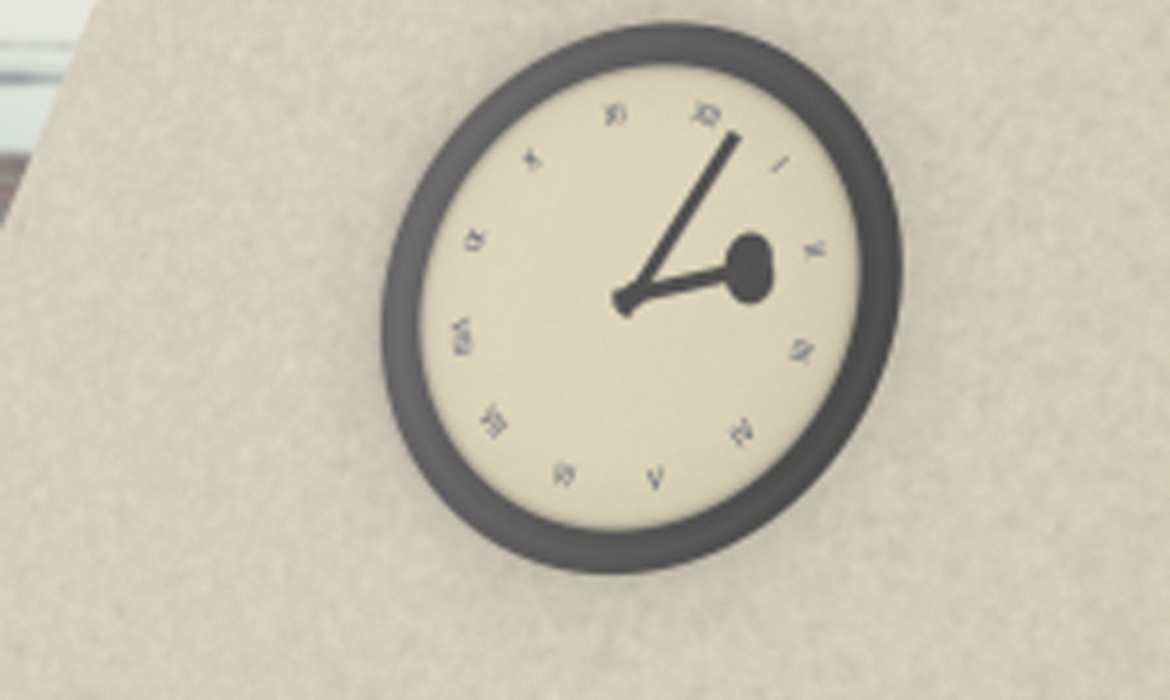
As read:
{"hour": 2, "minute": 2}
